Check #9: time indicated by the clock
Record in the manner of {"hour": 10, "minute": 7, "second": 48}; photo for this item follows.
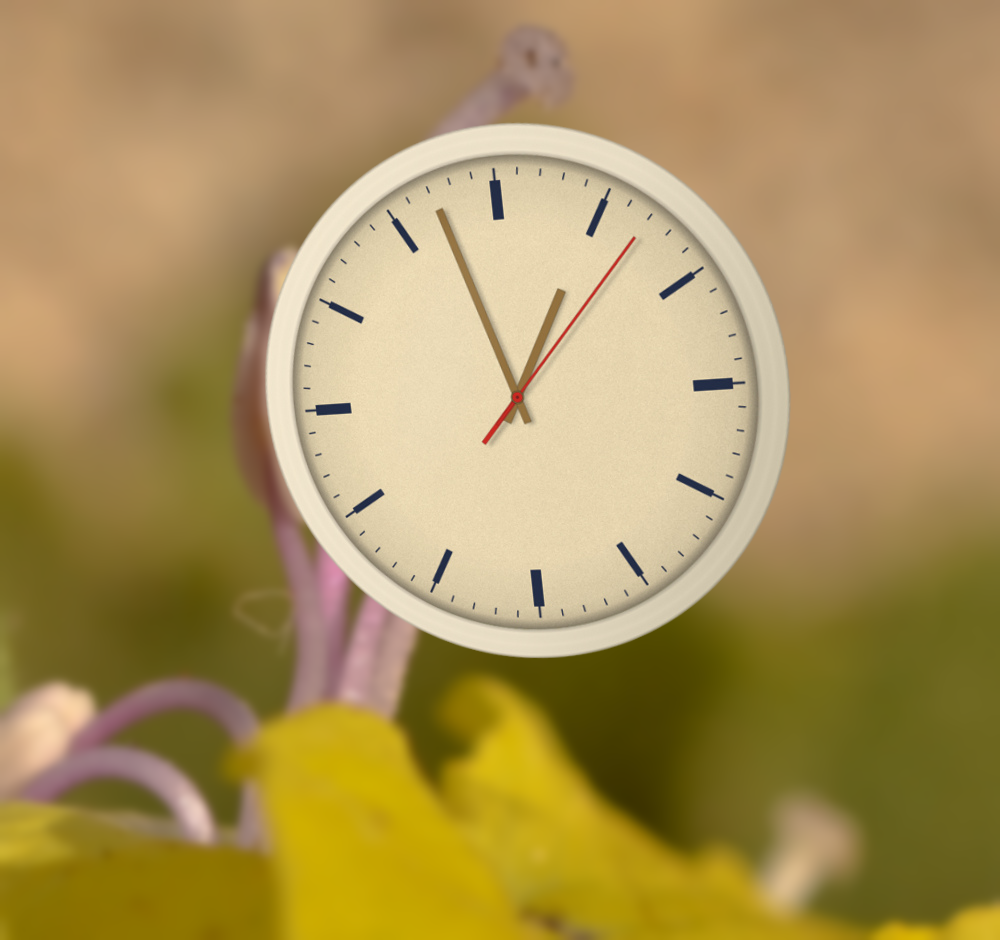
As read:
{"hour": 12, "minute": 57, "second": 7}
